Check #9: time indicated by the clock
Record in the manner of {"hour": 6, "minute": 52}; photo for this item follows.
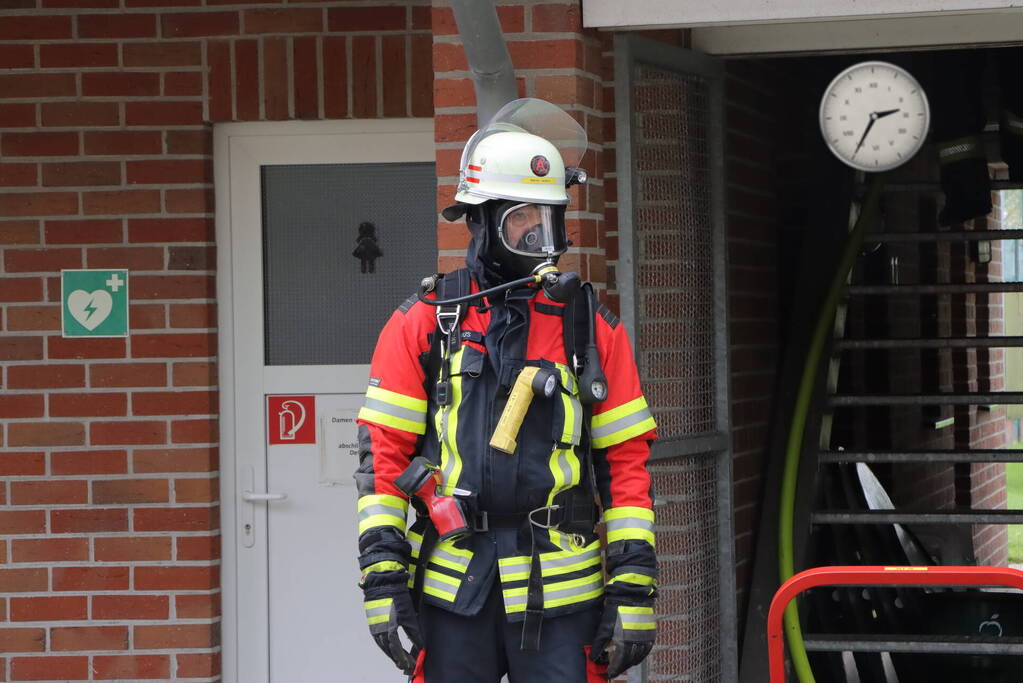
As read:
{"hour": 2, "minute": 35}
